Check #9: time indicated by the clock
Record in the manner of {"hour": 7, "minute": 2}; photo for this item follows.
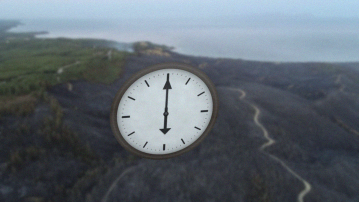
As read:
{"hour": 6, "minute": 0}
